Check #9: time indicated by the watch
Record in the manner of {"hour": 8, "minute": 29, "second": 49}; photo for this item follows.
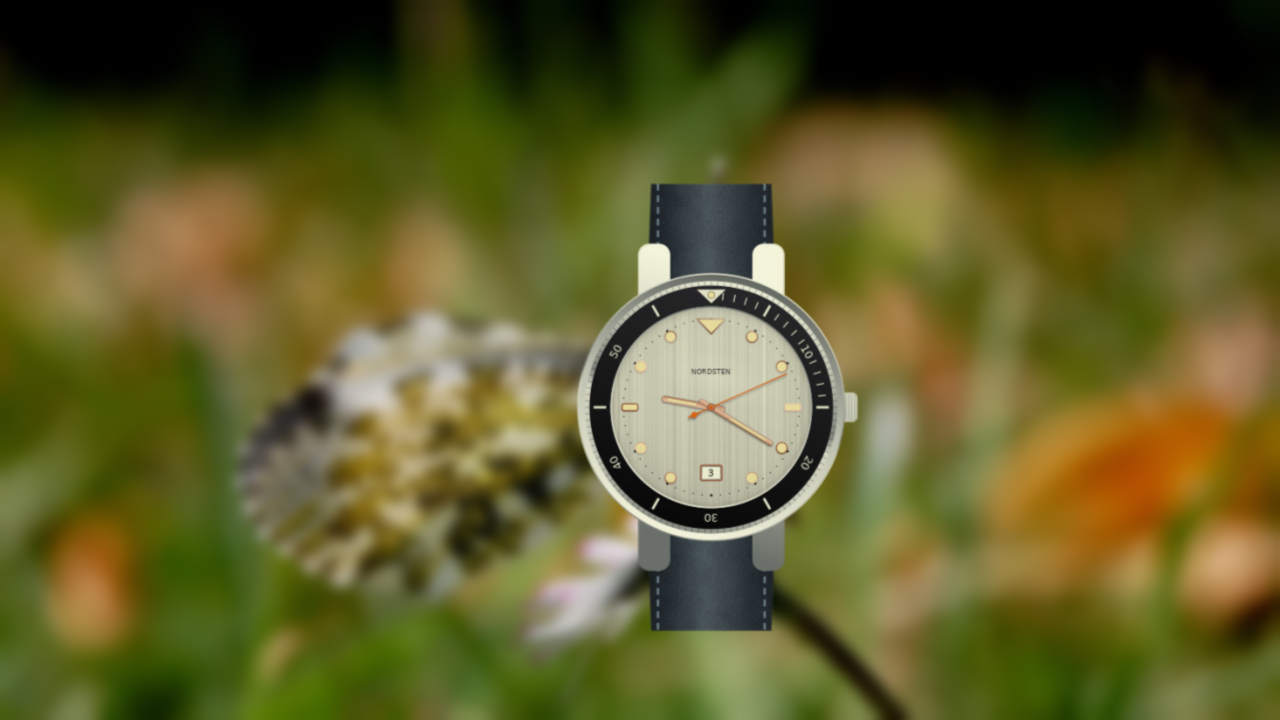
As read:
{"hour": 9, "minute": 20, "second": 11}
